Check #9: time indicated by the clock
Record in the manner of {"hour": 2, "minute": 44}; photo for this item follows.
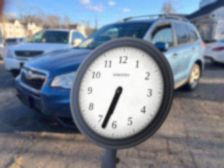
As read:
{"hour": 6, "minute": 33}
